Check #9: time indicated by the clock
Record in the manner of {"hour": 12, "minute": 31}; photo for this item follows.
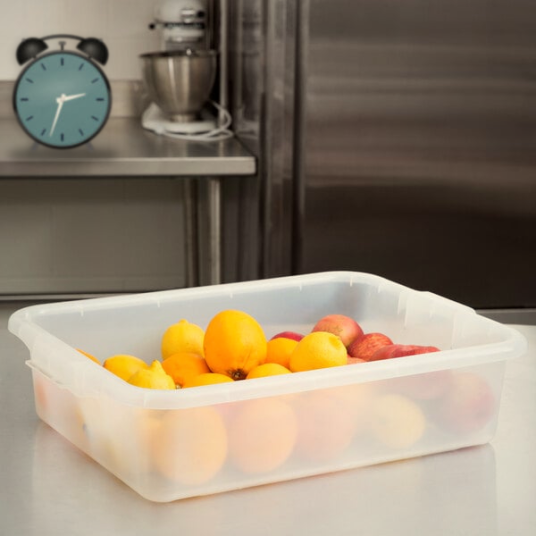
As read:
{"hour": 2, "minute": 33}
